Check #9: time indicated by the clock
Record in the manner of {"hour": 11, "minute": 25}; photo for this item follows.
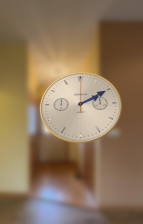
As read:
{"hour": 2, "minute": 10}
